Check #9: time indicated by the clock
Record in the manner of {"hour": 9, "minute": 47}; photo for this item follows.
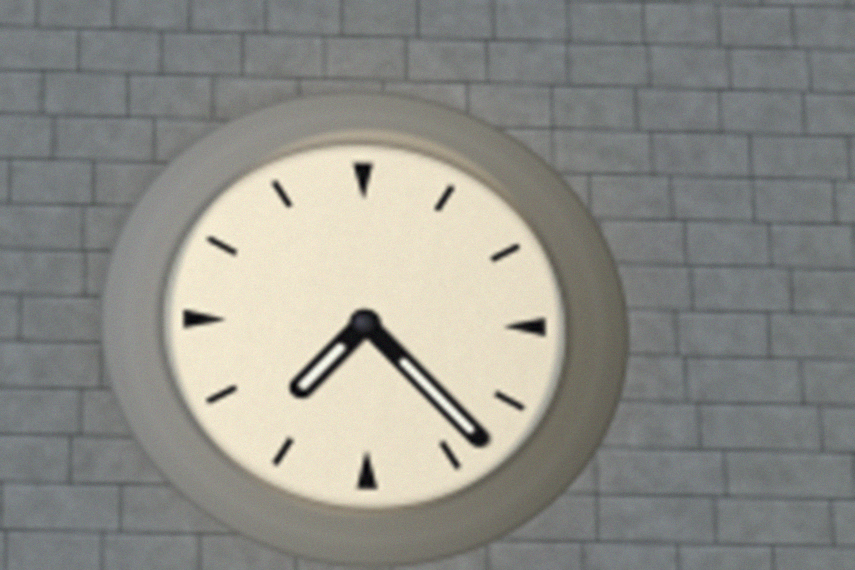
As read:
{"hour": 7, "minute": 23}
